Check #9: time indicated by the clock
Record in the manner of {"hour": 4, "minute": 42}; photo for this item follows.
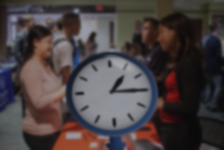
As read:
{"hour": 1, "minute": 15}
